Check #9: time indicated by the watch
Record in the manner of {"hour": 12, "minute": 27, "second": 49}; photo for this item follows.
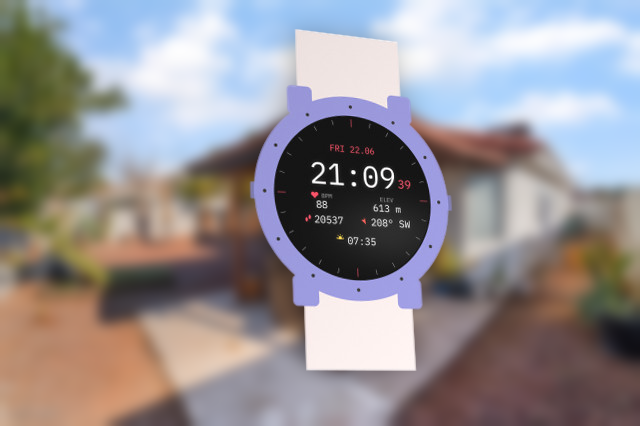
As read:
{"hour": 21, "minute": 9, "second": 39}
